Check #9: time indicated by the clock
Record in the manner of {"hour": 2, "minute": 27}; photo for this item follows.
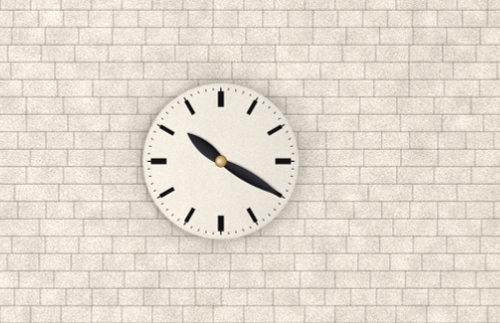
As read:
{"hour": 10, "minute": 20}
